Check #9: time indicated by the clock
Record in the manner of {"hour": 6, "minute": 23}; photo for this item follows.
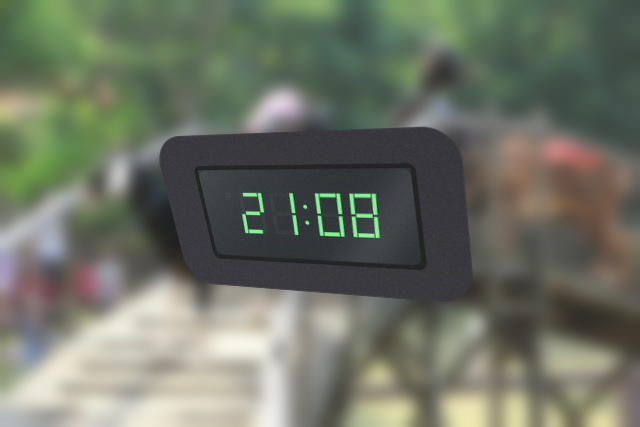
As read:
{"hour": 21, "minute": 8}
